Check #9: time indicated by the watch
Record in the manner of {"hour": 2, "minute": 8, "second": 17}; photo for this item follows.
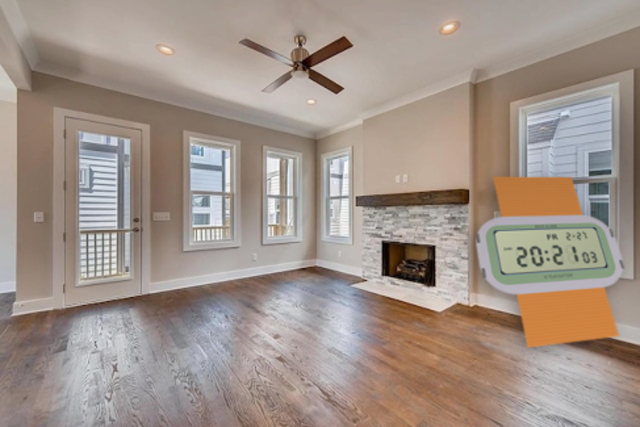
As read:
{"hour": 20, "minute": 21, "second": 3}
